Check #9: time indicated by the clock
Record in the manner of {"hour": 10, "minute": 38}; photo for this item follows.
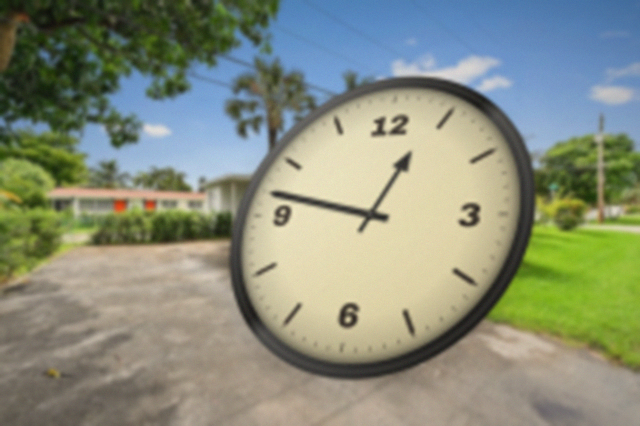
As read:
{"hour": 12, "minute": 47}
